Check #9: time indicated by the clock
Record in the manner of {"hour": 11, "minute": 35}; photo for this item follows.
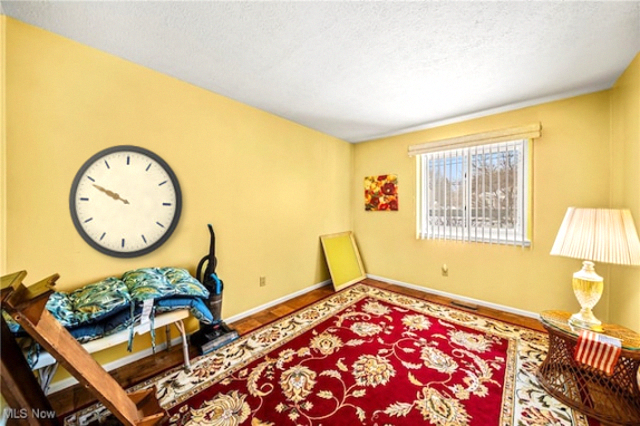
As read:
{"hour": 9, "minute": 49}
